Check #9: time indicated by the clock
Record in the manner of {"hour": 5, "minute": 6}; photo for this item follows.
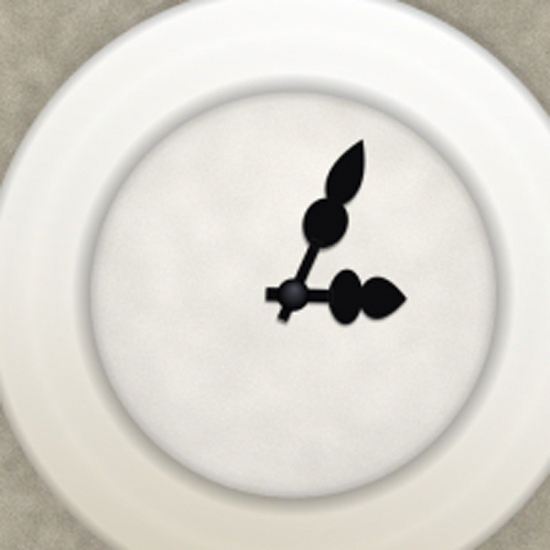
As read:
{"hour": 3, "minute": 4}
